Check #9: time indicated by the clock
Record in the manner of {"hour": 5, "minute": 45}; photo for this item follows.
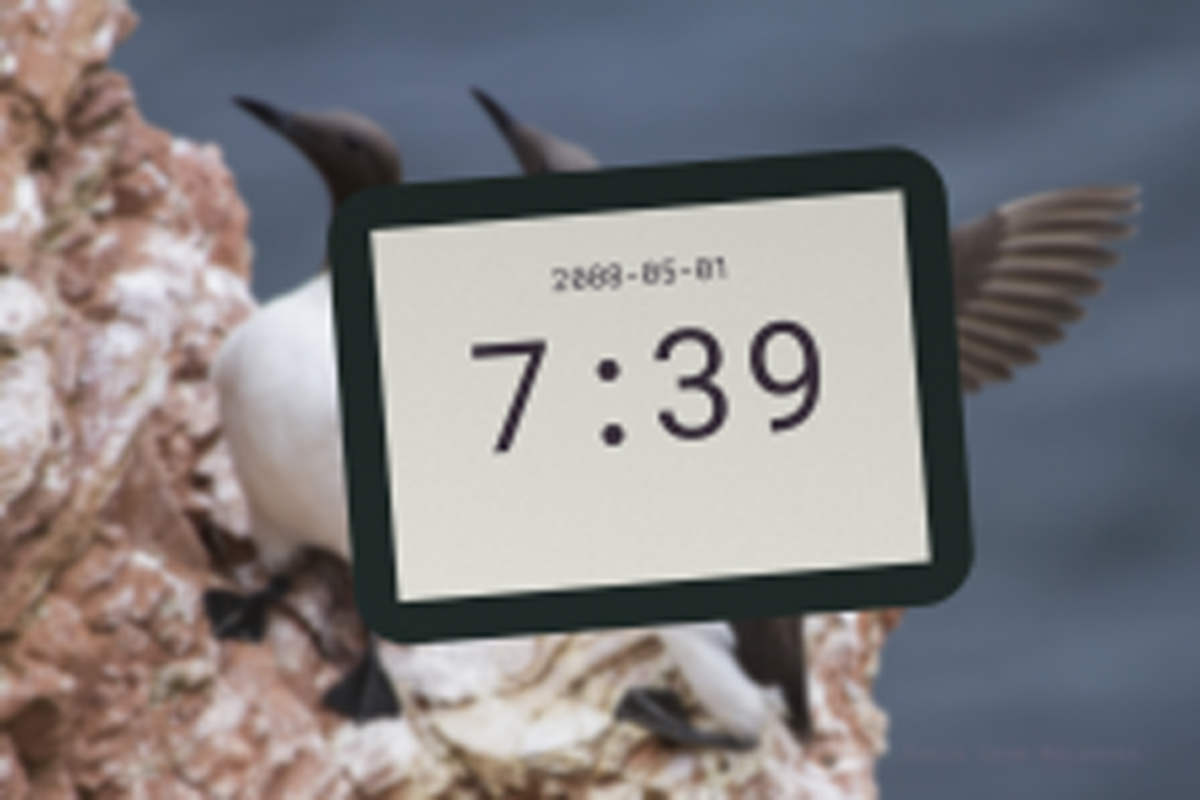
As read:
{"hour": 7, "minute": 39}
